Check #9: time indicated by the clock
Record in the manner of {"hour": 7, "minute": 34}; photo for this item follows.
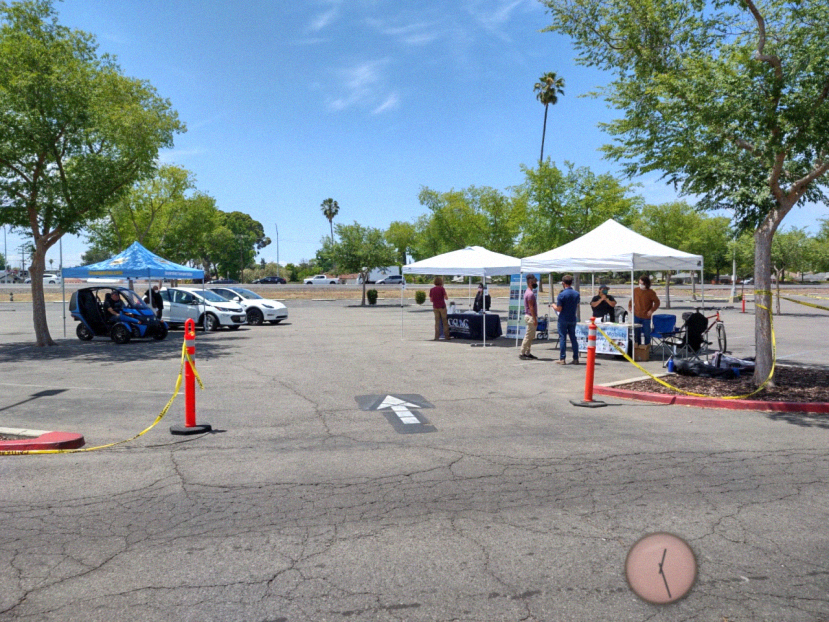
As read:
{"hour": 12, "minute": 27}
